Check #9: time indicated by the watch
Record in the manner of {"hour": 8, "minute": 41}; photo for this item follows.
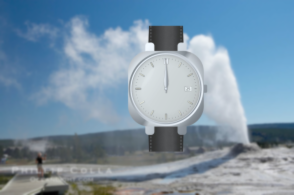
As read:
{"hour": 12, "minute": 0}
